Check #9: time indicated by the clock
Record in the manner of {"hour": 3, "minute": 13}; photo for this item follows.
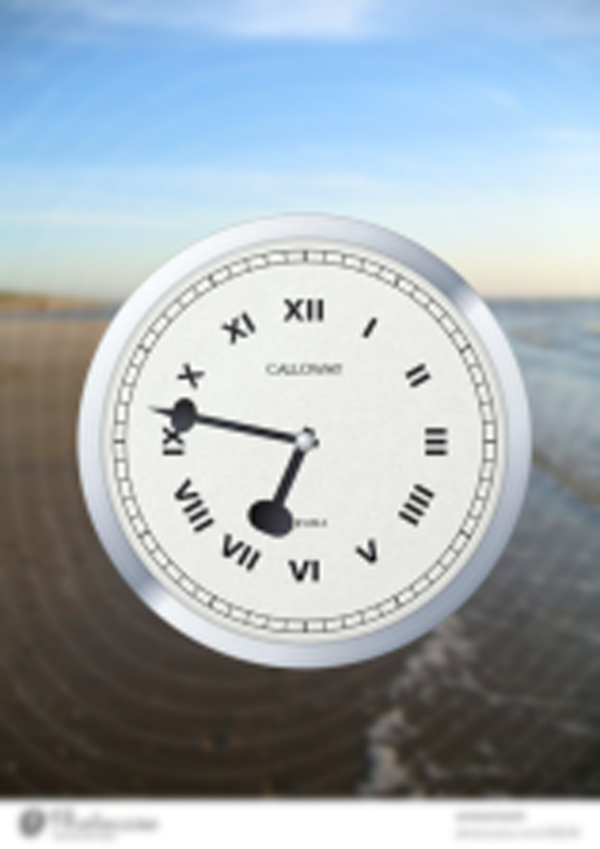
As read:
{"hour": 6, "minute": 47}
